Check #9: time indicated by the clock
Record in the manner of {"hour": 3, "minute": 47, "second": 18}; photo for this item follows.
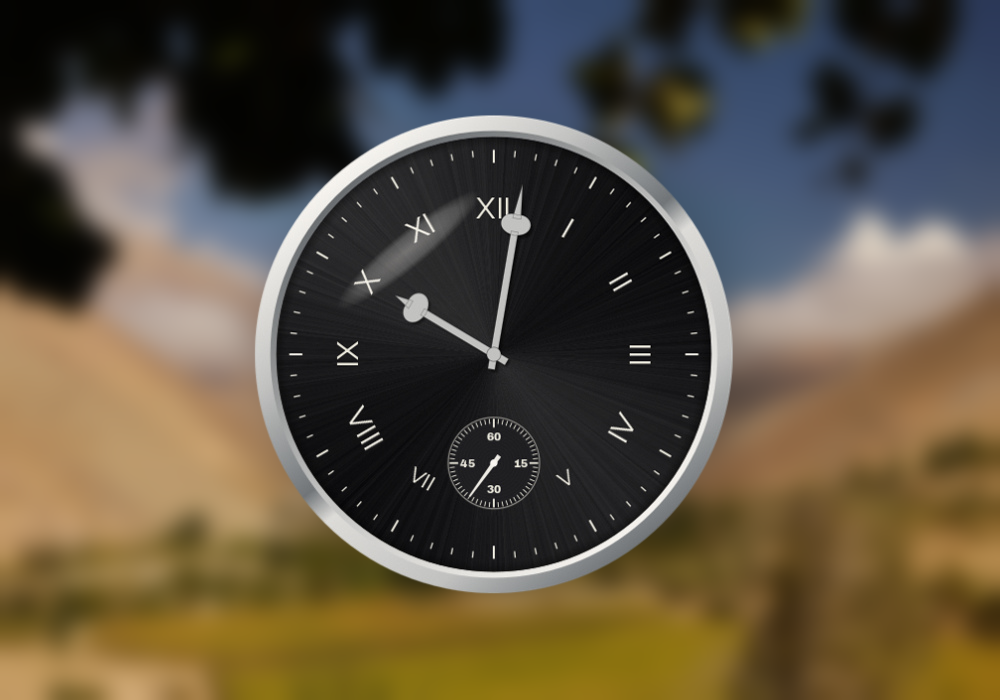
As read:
{"hour": 10, "minute": 1, "second": 36}
